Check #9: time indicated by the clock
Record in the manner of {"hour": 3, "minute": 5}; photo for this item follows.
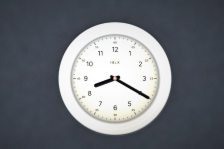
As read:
{"hour": 8, "minute": 20}
